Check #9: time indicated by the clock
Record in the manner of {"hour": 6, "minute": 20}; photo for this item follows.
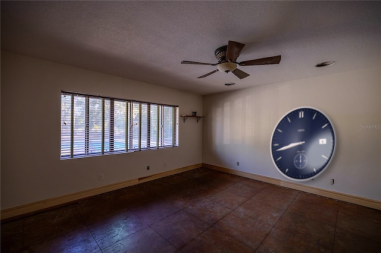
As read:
{"hour": 8, "minute": 43}
